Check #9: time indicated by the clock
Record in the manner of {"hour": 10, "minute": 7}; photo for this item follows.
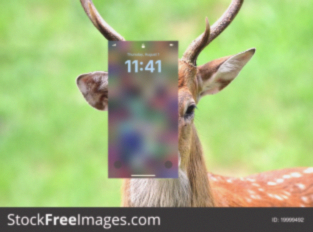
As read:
{"hour": 11, "minute": 41}
